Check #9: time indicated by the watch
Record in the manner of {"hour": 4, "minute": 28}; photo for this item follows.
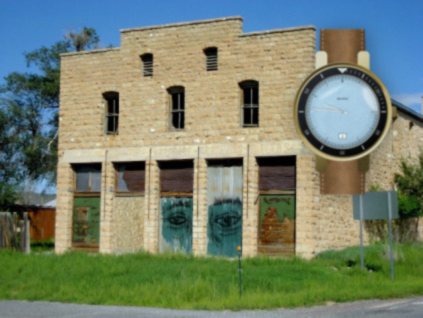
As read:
{"hour": 9, "minute": 46}
